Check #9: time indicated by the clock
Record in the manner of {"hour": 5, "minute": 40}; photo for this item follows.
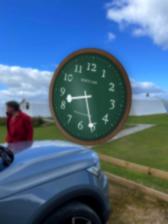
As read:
{"hour": 8, "minute": 26}
